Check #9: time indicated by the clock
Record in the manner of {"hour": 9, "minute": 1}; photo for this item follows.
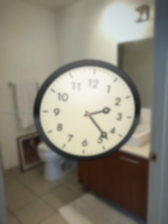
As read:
{"hour": 2, "minute": 23}
